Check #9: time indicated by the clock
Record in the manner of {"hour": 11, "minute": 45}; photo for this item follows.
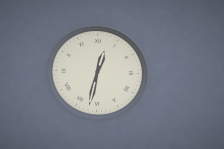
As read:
{"hour": 12, "minute": 32}
